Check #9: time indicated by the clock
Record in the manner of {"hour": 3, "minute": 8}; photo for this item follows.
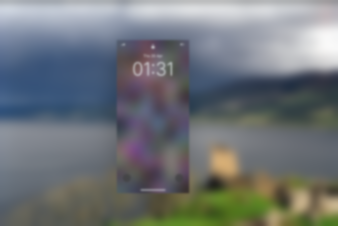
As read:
{"hour": 1, "minute": 31}
